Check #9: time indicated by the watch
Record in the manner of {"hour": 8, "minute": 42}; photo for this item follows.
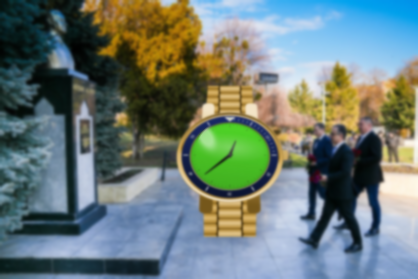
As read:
{"hour": 12, "minute": 38}
